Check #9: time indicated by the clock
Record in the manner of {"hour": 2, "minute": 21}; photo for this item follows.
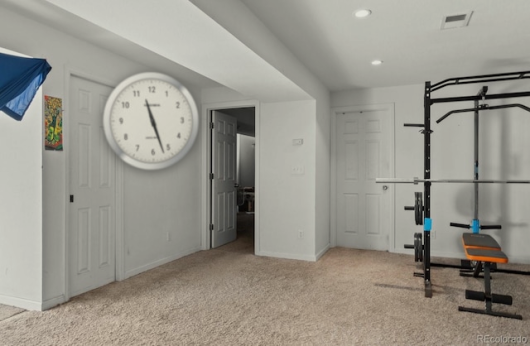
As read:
{"hour": 11, "minute": 27}
